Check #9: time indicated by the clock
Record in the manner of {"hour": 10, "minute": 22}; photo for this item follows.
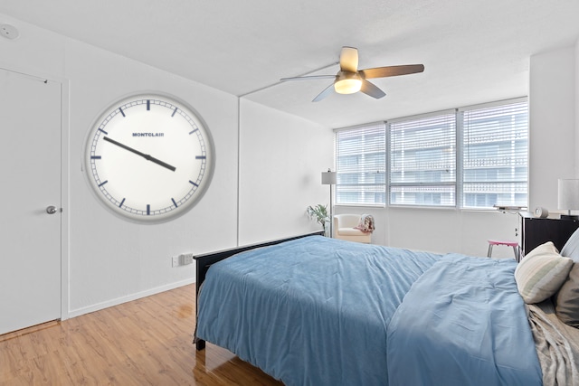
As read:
{"hour": 3, "minute": 49}
